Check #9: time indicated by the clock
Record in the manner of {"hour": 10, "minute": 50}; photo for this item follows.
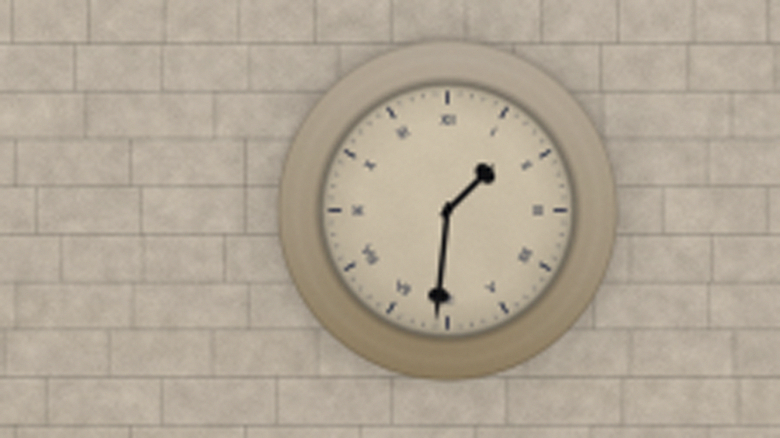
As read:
{"hour": 1, "minute": 31}
